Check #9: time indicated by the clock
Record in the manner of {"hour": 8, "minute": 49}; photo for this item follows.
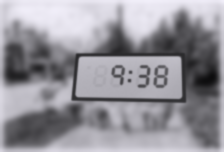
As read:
{"hour": 9, "minute": 38}
